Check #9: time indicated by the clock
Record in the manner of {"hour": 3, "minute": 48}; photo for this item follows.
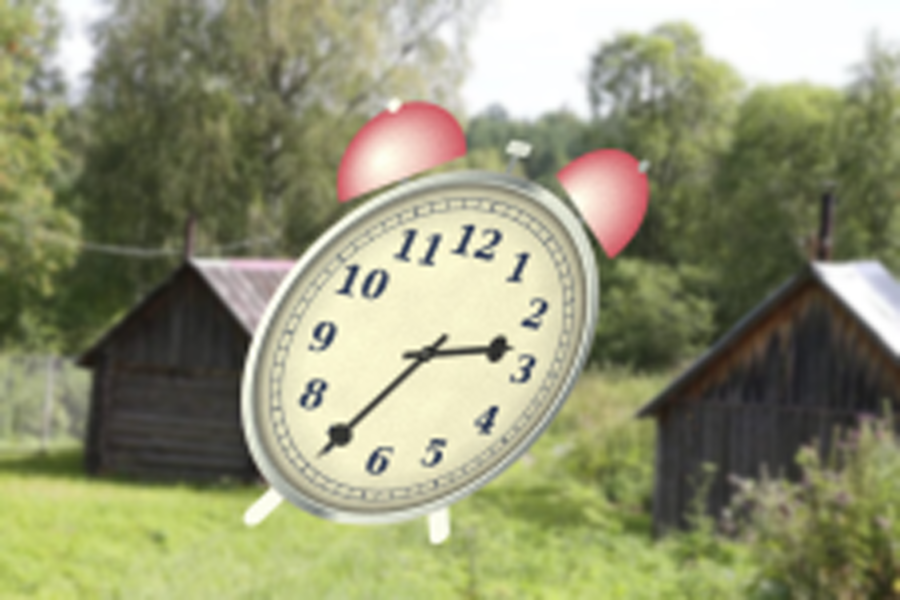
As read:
{"hour": 2, "minute": 35}
